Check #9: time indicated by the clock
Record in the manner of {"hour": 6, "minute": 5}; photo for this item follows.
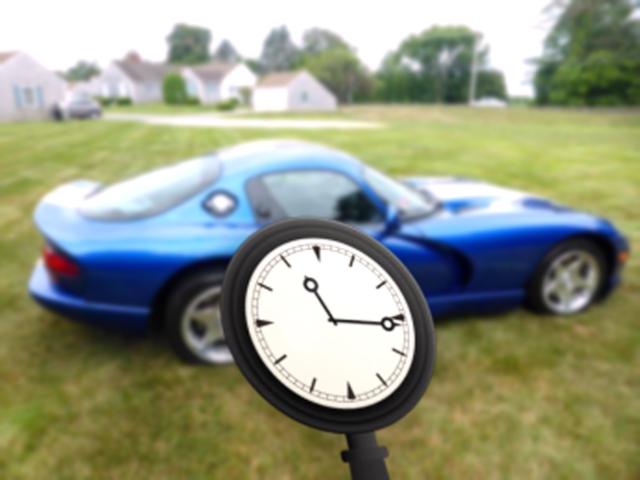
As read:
{"hour": 11, "minute": 16}
